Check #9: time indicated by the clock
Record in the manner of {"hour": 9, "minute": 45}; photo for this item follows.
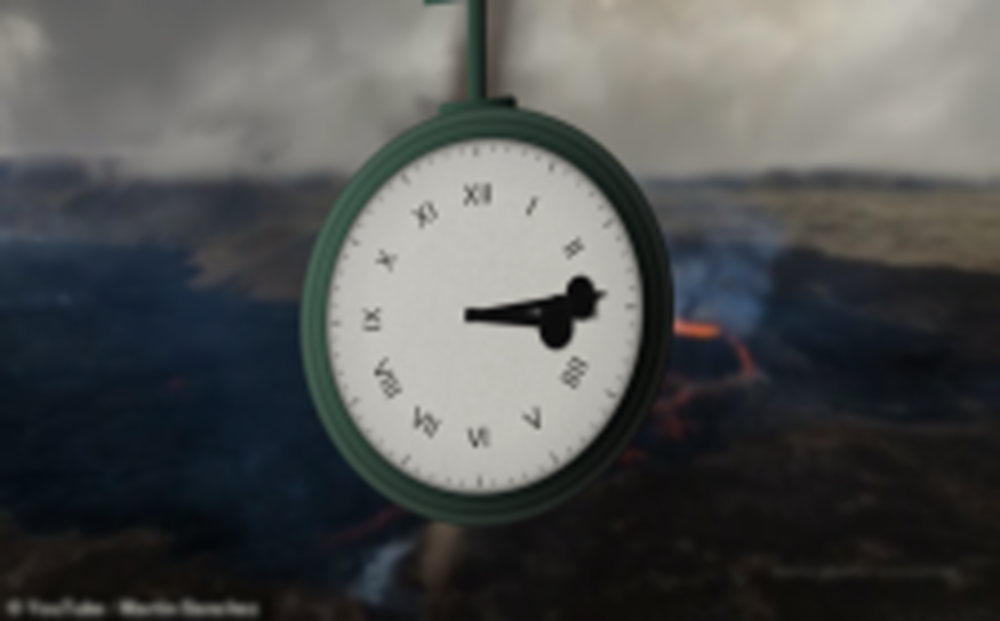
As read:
{"hour": 3, "minute": 14}
